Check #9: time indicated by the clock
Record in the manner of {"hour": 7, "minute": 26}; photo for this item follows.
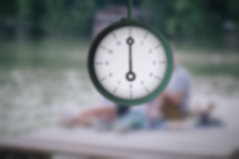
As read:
{"hour": 6, "minute": 0}
